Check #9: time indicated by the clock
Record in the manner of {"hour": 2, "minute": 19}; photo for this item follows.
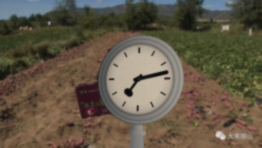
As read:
{"hour": 7, "minute": 13}
